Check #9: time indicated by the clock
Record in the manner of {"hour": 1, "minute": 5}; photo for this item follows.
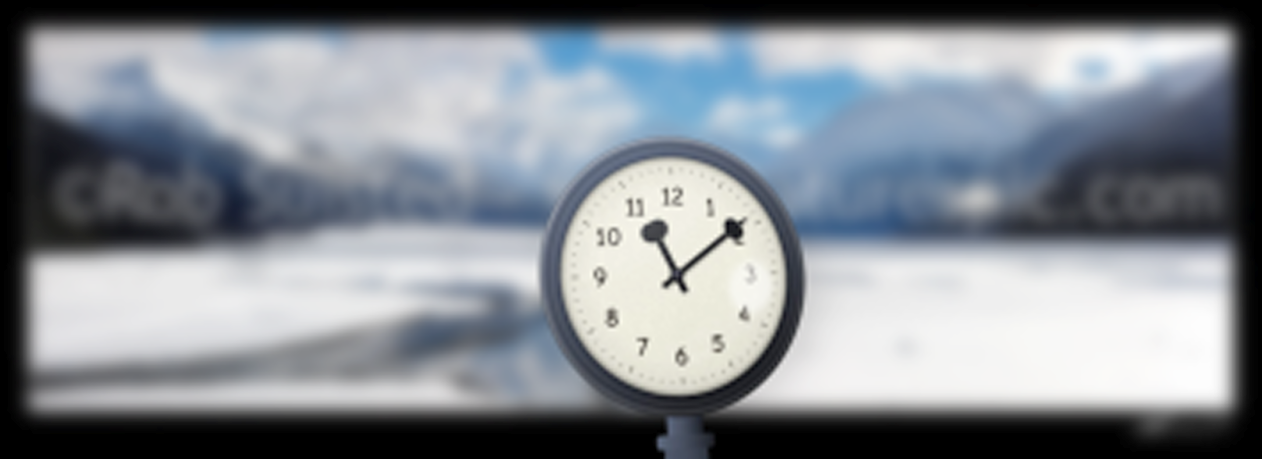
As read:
{"hour": 11, "minute": 9}
